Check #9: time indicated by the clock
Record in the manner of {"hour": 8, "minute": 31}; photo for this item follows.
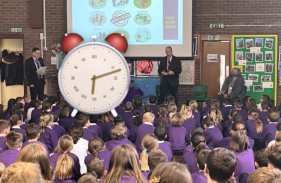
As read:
{"hour": 6, "minute": 12}
